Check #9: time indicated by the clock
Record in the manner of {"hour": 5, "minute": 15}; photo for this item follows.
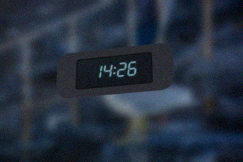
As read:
{"hour": 14, "minute": 26}
